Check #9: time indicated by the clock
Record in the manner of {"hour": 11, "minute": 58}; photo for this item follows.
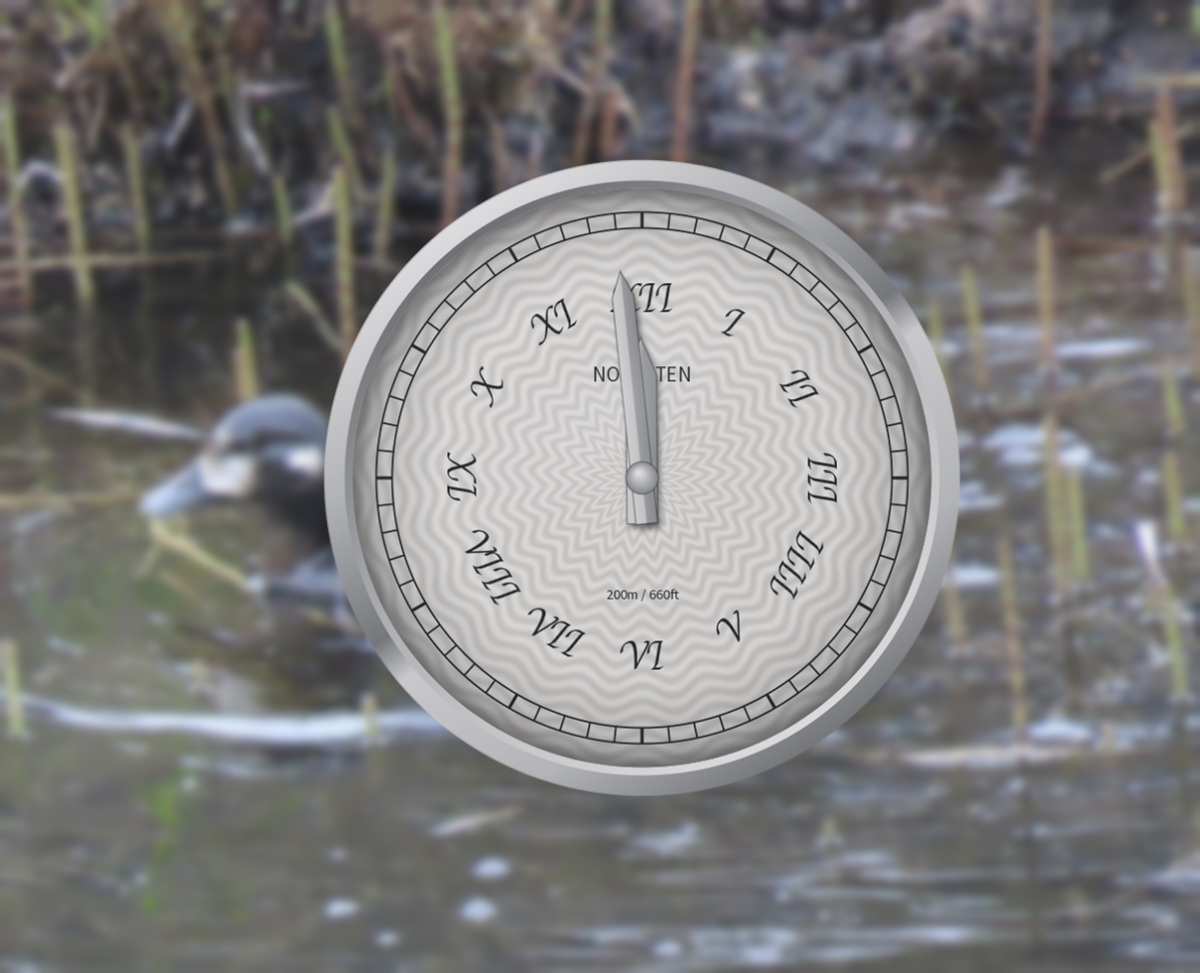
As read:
{"hour": 11, "minute": 59}
